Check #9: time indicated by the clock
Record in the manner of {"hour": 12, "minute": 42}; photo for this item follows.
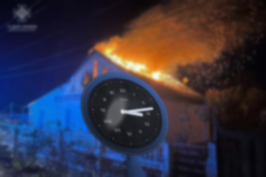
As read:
{"hour": 3, "minute": 13}
